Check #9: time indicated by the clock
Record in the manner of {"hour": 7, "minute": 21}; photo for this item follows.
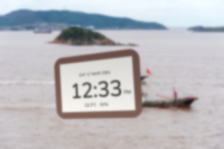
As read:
{"hour": 12, "minute": 33}
